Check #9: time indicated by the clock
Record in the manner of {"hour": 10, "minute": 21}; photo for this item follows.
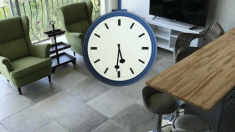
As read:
{"hour": 5, "minute": 31}
